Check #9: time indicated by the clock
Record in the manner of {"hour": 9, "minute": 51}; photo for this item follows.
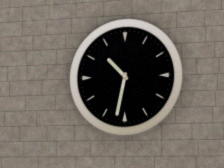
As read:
{"hour": 10, "minute": 32}
